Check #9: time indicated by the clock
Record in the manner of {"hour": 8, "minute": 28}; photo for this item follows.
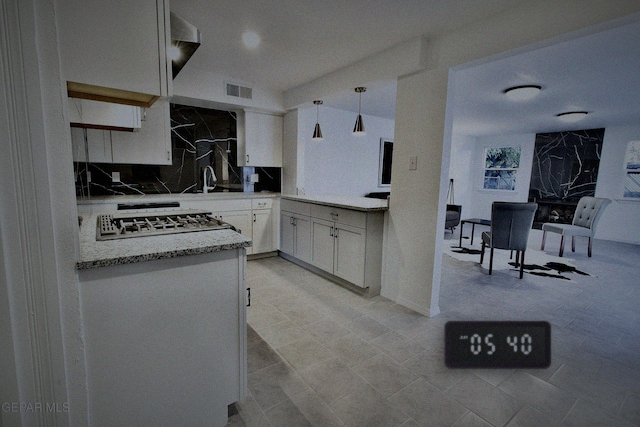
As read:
{"hour": 5, "minute": 40}
